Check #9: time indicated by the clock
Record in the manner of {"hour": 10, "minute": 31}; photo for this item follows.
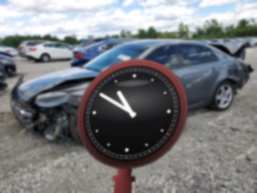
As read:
{"hour": 10, "minute": 50}
